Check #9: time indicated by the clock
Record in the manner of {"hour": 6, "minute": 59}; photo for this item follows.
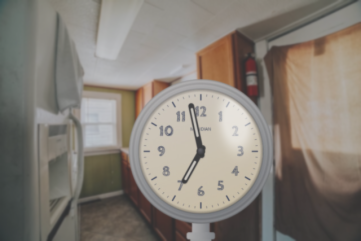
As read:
{"hour": 6, "minute": 58}
